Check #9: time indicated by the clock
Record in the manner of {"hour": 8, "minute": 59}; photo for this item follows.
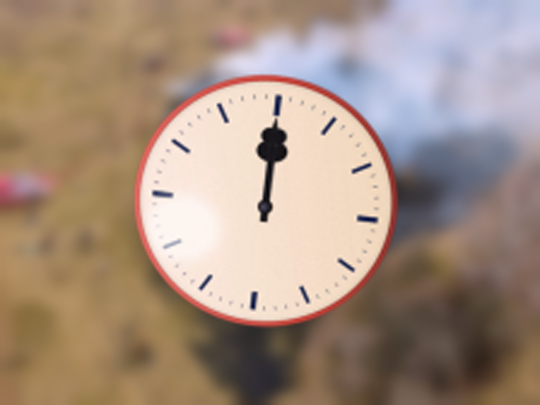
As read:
{"hour": 12, "minute": 0}
